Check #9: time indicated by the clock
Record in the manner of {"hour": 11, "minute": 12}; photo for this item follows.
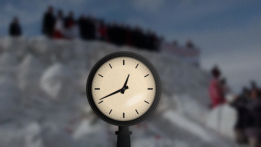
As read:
{"hour": 12, "minute": 41}
